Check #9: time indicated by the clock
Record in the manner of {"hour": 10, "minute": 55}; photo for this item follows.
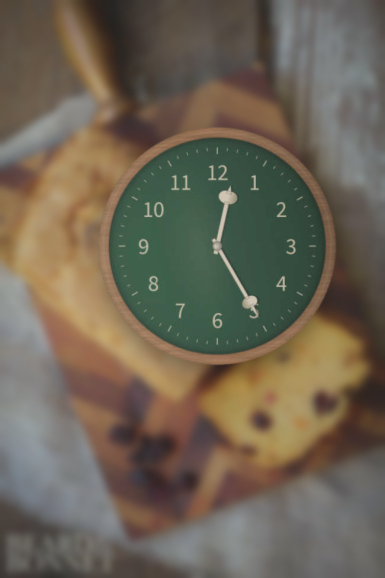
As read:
{"hour": 12, "minute": 25}
